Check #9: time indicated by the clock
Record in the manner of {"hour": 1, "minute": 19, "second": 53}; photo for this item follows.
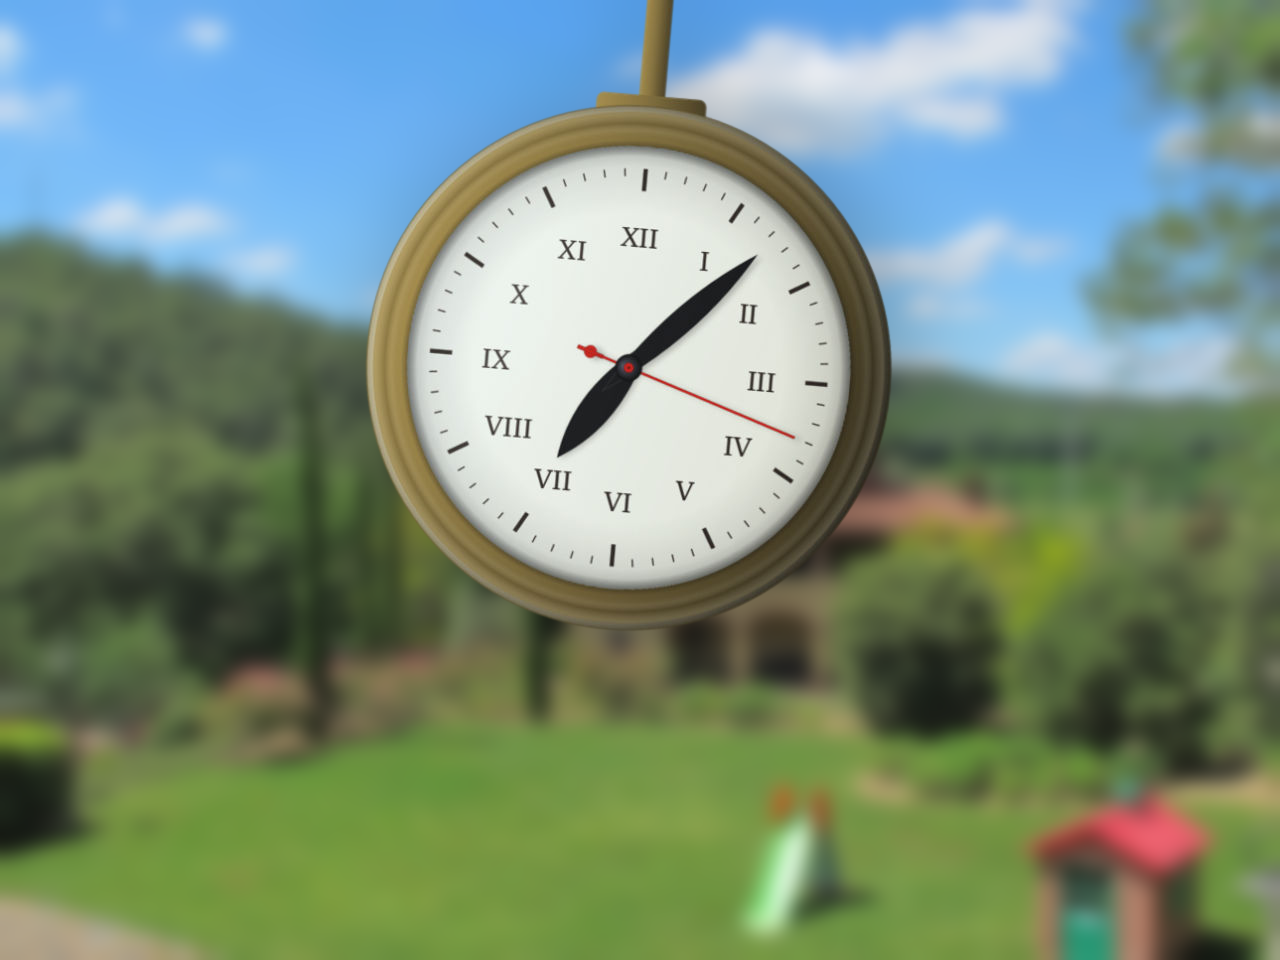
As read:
{"hour": 7, "minute": 7, "second": 18}
